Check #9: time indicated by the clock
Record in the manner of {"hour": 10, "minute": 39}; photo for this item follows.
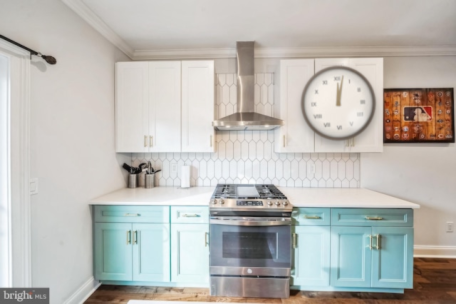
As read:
{"hour": 12, "minute": 2}
